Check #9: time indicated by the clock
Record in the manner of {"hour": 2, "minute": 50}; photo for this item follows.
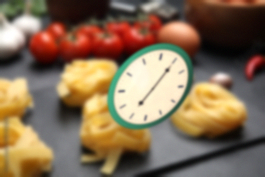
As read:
{"hour": 7, "minute": 5}
